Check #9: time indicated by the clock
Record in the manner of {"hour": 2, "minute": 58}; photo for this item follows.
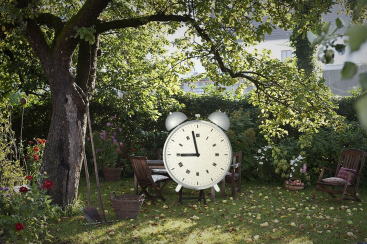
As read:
{"hour": 8, "minute": 58}
